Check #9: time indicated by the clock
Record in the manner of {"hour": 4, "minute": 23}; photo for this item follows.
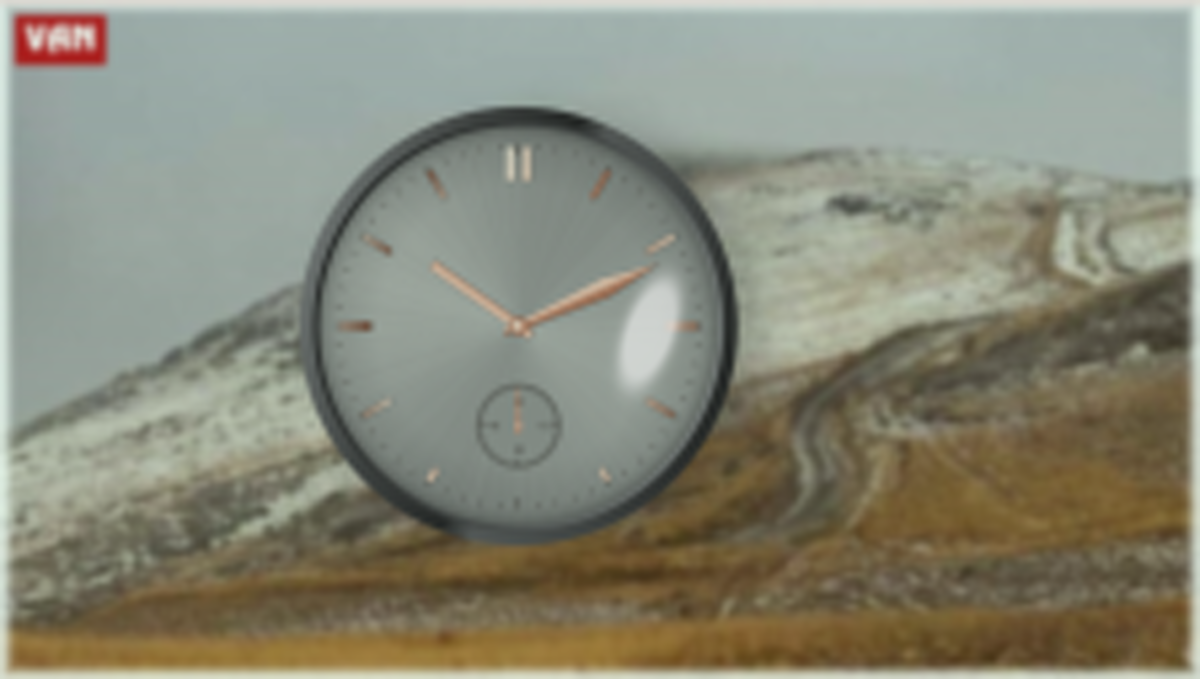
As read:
{"hour": 10, "minute": 11}
